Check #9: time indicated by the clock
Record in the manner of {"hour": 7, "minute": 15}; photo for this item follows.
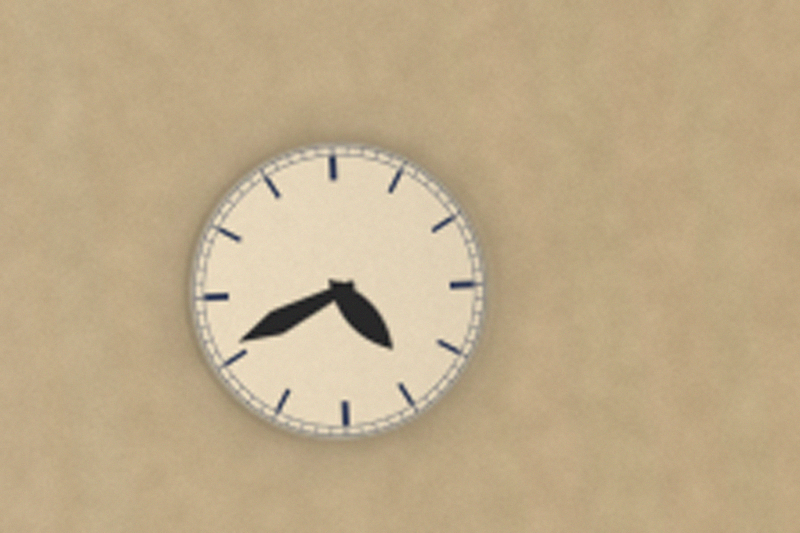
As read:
{"hour": 4, "minute": 41}
